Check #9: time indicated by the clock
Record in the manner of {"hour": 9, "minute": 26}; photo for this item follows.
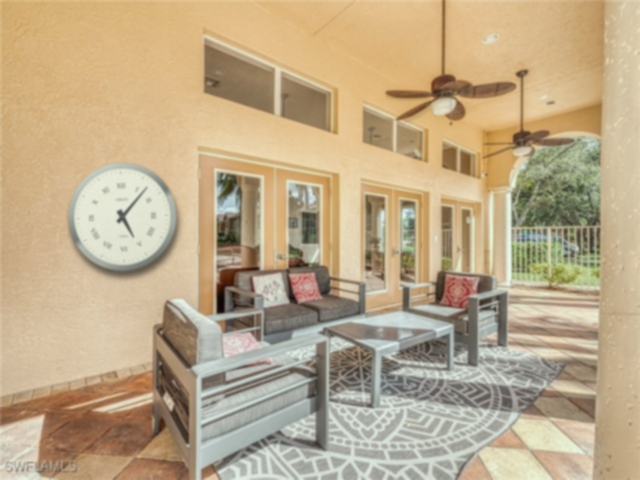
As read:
{"hour": 5, "minute": 7}
